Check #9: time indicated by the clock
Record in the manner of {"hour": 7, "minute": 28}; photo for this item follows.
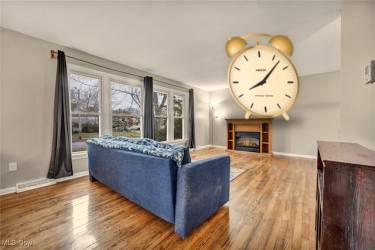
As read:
{"hour": 8, "minute": 7}
